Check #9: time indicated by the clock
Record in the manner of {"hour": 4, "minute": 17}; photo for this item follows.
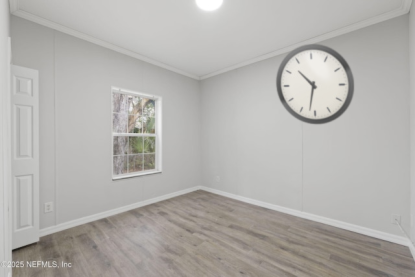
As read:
{"hour": 10, "minute": 32}
